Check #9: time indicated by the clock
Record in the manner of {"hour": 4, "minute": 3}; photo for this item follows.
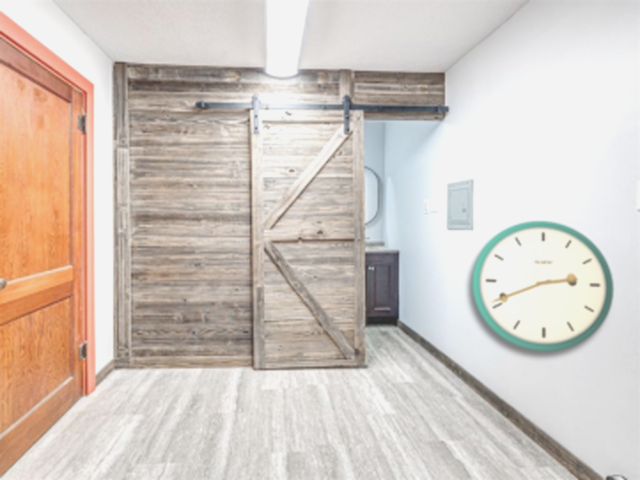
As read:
{"hour": 2, "minute": 41}
